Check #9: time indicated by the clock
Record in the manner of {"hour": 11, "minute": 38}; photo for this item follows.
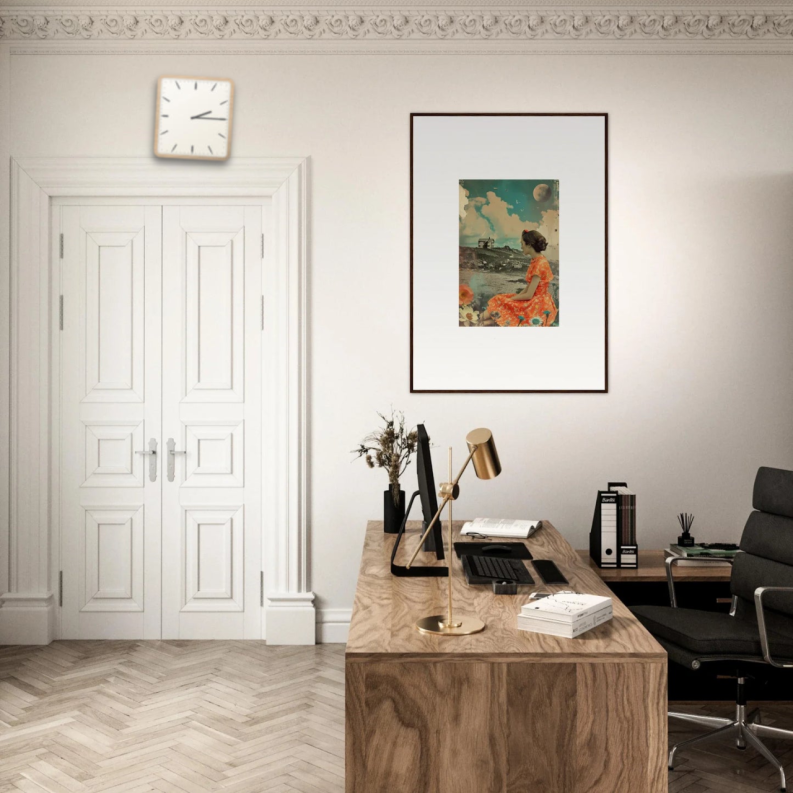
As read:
{"hour": 2, "minute": 15}
